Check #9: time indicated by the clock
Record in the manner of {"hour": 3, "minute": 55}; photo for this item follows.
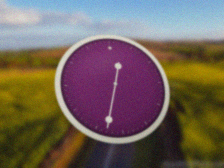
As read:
{"hour": 12, "minute": 33}
